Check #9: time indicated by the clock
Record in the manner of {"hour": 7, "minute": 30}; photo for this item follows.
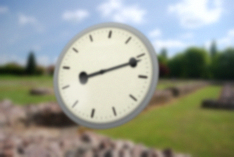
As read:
{"hour": 8, "minute": 11}
